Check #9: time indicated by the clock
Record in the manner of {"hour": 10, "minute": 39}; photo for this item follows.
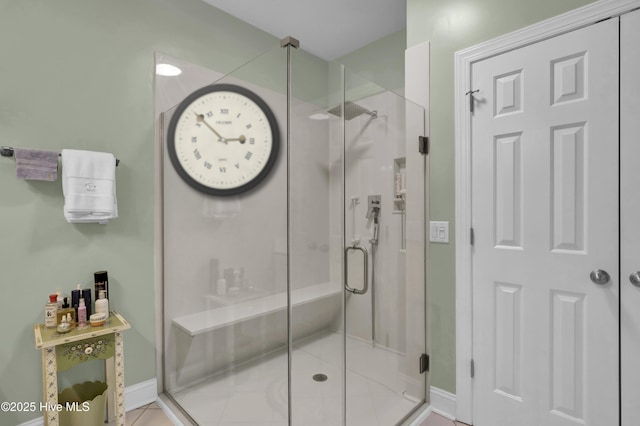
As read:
{"hour": 2, "minute": 52}
